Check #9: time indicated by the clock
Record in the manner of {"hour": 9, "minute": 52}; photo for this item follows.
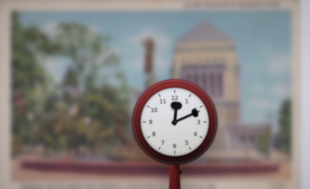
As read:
{"hour": 12, "minute": 11}
